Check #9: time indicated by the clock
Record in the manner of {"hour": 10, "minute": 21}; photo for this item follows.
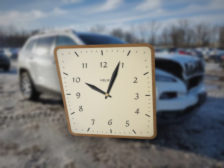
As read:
{"hour": 10, "minute": 4}
